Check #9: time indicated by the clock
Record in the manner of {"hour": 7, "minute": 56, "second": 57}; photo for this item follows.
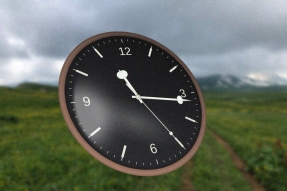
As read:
{"hour": 11, "minute": 16, "second": 25}
